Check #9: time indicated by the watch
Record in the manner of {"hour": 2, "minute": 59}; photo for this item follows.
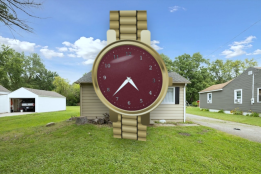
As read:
{"hour": 4, "minute": 37}
